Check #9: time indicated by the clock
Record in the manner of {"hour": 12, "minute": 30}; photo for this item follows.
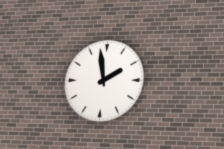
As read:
{"hour": 1, "minute": 58}
